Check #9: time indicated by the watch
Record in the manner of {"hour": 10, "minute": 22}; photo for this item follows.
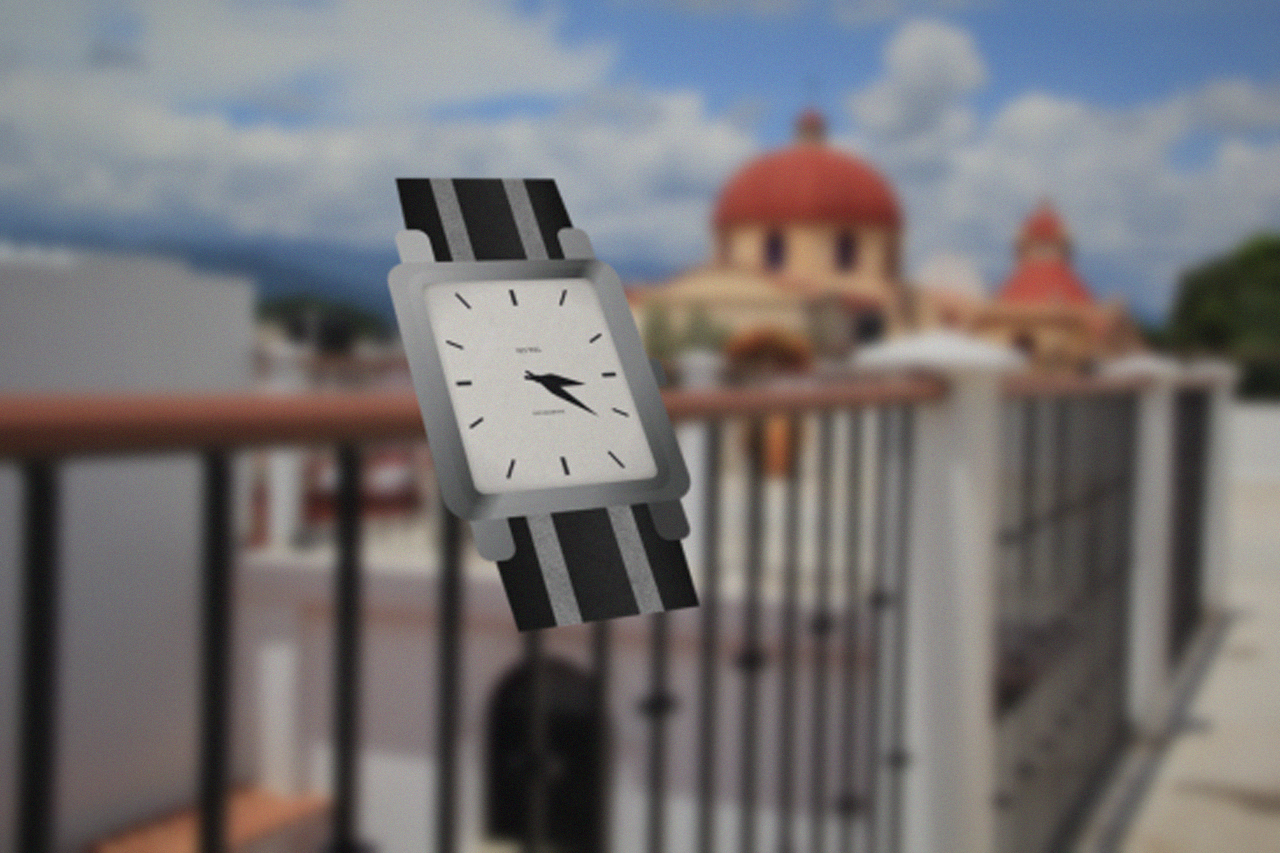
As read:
{"hour": 3, "minute": 22}
